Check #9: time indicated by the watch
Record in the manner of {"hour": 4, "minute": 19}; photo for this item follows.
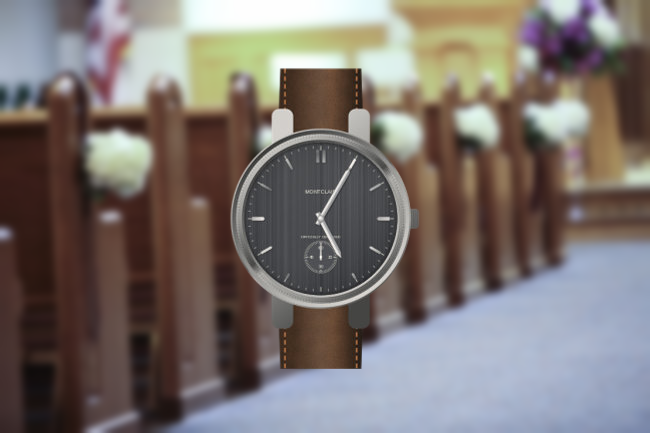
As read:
{"hour": 5, "minute": 5}
